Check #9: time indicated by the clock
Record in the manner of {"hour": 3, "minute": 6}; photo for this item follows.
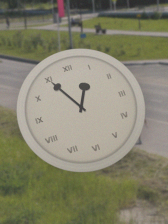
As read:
{"hour": 12, "minute": 55}
